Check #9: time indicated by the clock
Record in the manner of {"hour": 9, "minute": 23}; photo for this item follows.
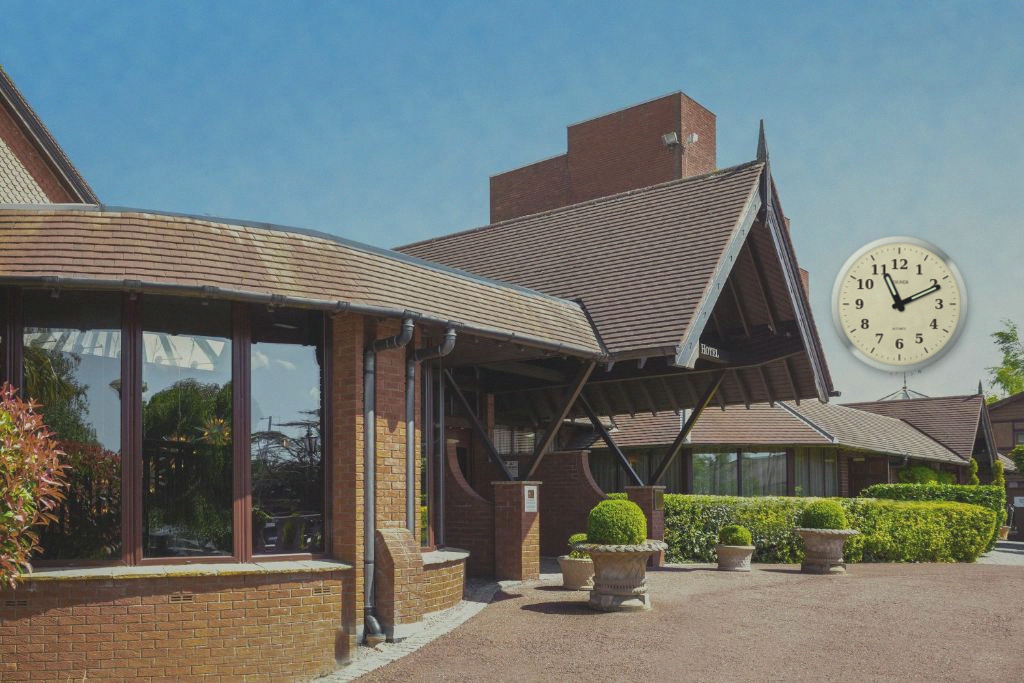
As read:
{"hour": 11, "minute": 11}
